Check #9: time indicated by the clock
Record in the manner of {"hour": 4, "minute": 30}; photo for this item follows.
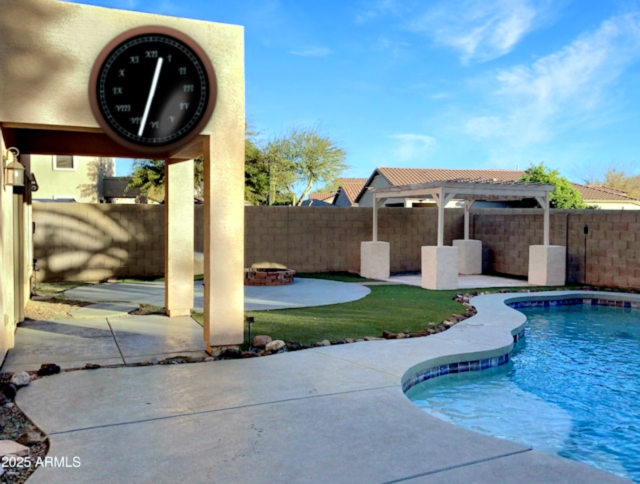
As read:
{"hour": 12, "minute": 33}
